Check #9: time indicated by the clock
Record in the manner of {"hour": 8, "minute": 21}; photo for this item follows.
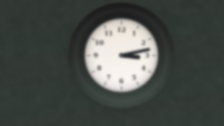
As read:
{"hour": 3, "minute": 13}
